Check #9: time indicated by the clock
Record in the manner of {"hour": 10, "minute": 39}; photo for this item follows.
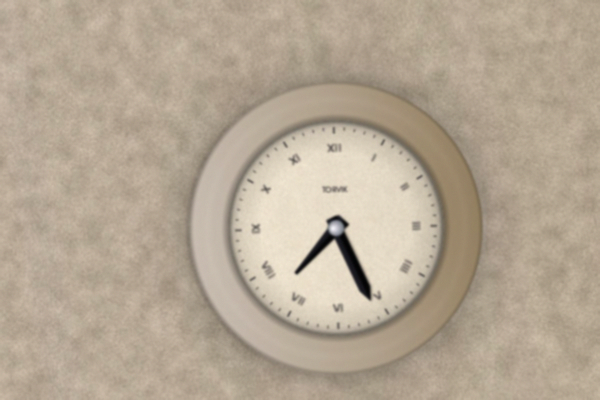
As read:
{"hour": 7, "minute": 26}
